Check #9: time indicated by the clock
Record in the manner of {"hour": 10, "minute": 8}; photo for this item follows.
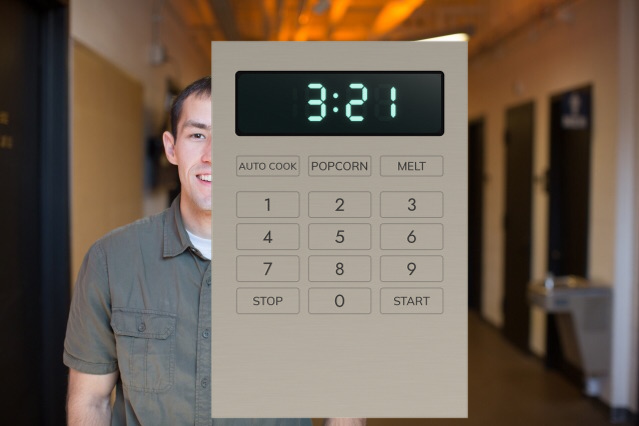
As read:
{"hour": 3, "minute": 21}
